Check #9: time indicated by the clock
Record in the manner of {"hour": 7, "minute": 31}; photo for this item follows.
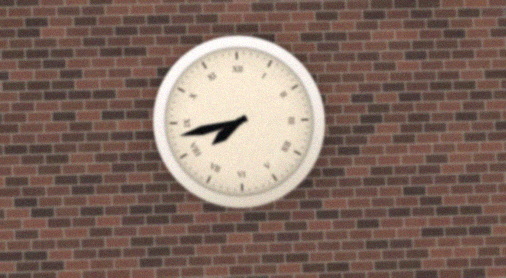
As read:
{"hour": 7, "minute": 43}
